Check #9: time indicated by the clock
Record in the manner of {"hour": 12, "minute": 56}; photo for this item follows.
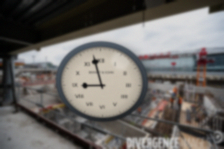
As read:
{"hour": 8, "minute": 58}
